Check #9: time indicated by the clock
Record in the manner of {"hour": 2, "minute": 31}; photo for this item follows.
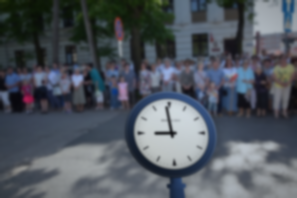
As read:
{"hour": 8, "minute": 59}
